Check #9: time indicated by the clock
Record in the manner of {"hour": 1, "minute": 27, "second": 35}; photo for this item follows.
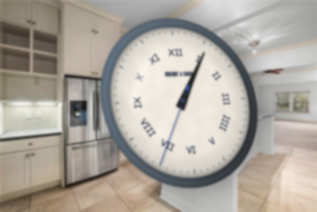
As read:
{"hour": 1, "minute": 5, "second": 35}
